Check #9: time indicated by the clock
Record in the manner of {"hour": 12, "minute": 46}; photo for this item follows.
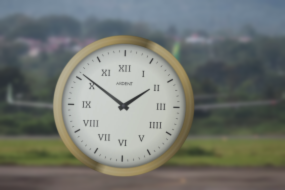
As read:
{"hour": 1, "minute": 51}
